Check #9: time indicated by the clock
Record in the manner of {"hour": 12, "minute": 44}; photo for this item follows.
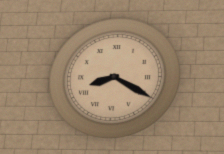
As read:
{"hour": 8, "minute": 20}
